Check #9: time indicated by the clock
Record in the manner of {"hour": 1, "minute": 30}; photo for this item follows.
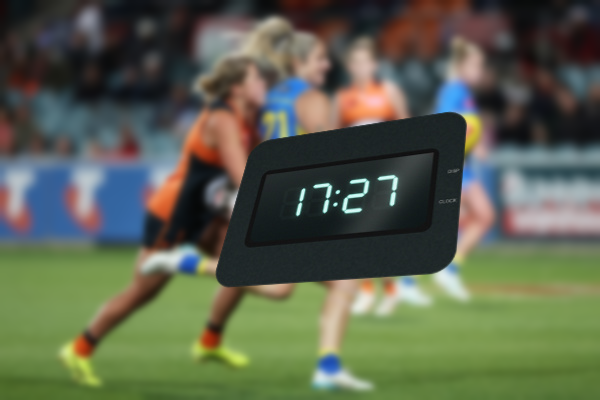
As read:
{"hour": 17, "minute": 27}
